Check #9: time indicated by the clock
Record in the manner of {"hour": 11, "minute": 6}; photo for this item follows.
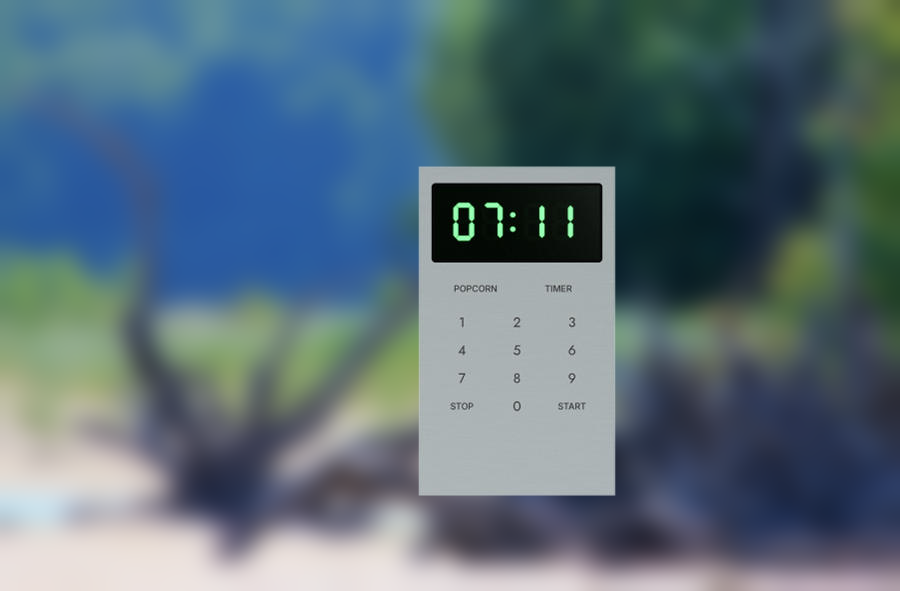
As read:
{"hour": 7, "minute": 11}
